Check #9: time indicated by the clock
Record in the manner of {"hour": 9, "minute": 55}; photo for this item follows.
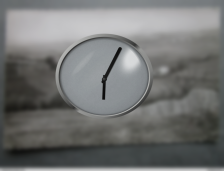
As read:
{"hour": 6, "minute": 4}
